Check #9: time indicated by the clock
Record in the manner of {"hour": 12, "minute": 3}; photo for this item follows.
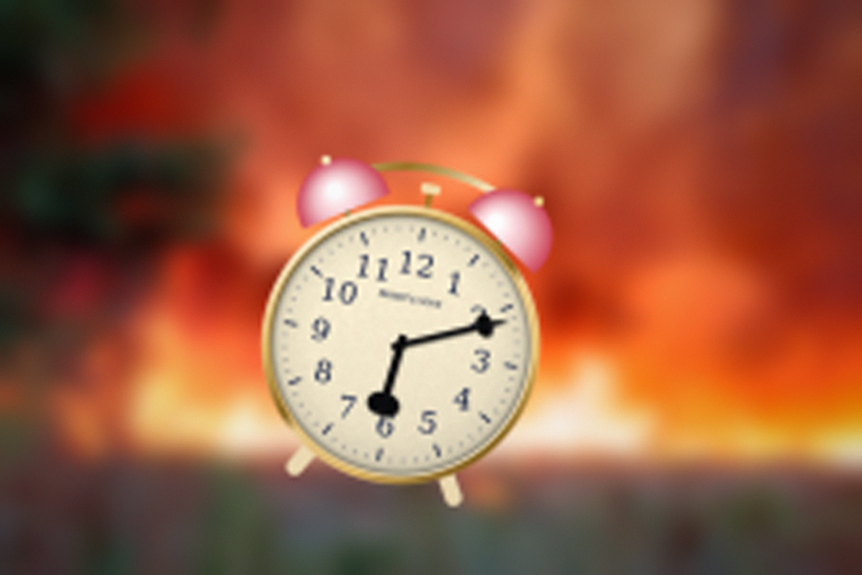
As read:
{"hour": 6, "minute": 11}
